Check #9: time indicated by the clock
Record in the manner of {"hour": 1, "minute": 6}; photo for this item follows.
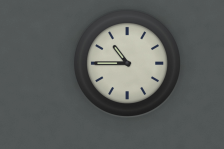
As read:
{"hour": 10, "minute": 45}
